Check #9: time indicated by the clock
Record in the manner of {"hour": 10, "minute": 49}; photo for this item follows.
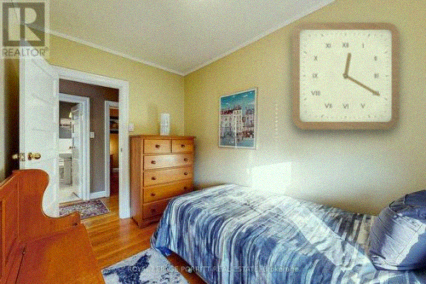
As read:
{"hour": 12, "minute": 20}
